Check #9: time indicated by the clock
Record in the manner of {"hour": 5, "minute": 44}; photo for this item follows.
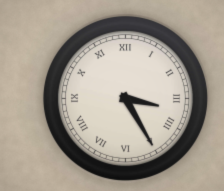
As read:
{"hour": 3, "minute": 25}
